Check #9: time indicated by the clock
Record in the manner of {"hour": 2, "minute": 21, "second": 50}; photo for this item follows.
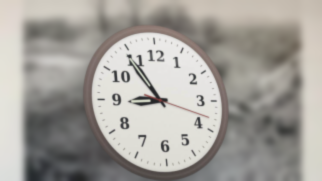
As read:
{"hour": 8, "minute": 54, "second": 18}
